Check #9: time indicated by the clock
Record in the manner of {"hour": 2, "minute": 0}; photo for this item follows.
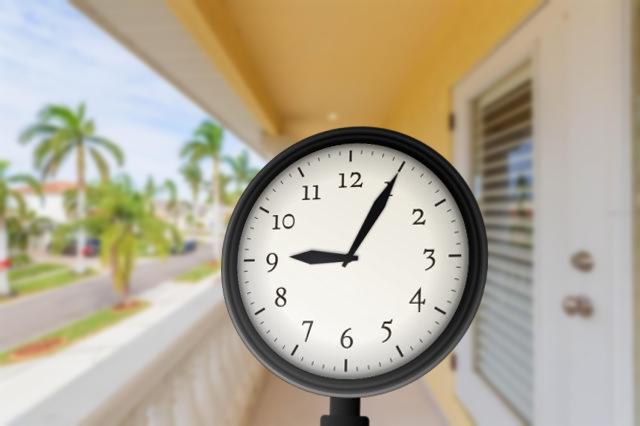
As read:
{"hour": 9, "minute": 5}
